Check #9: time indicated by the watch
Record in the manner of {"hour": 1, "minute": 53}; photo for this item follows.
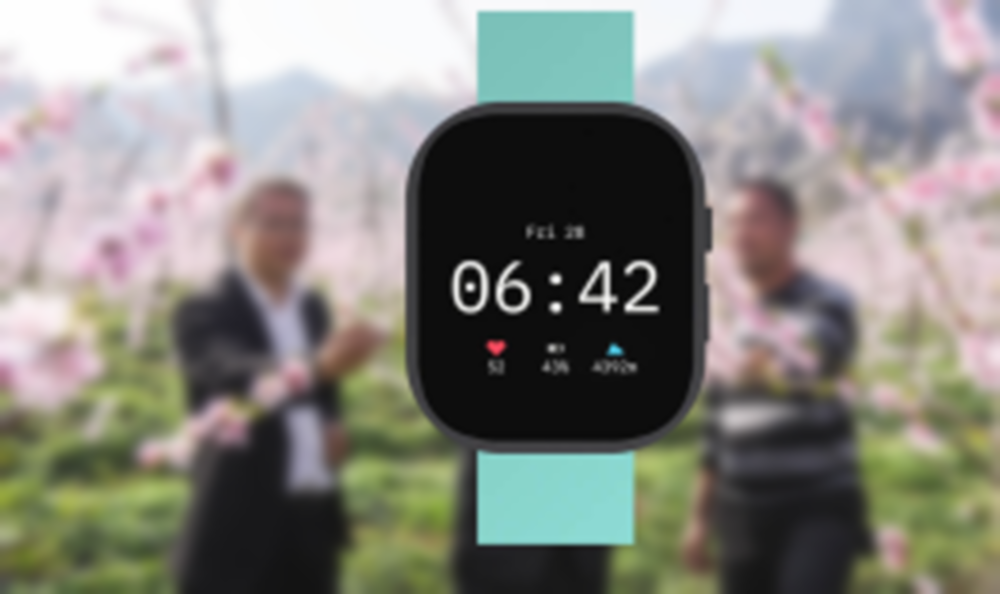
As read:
{"hour": 6, "minute": 42}
